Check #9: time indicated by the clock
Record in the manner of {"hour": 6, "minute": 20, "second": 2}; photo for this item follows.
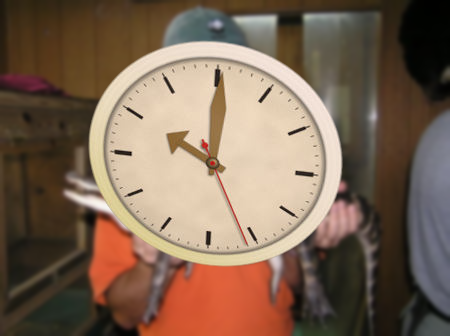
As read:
{"hour": 10, "minute": 0, "second": 26}
